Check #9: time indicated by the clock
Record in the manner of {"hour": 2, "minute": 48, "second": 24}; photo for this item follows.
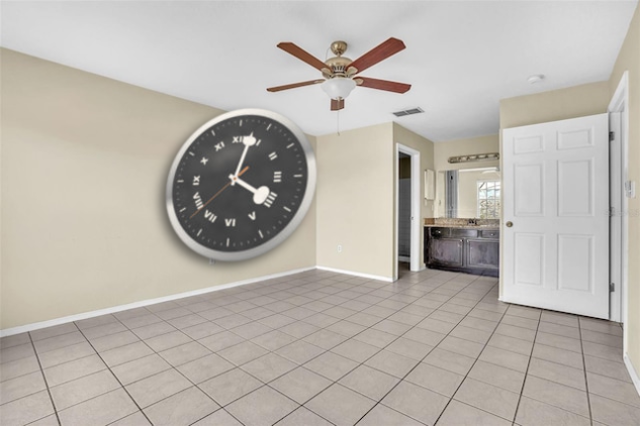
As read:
{"hour": 4, "minute": 2, "second": 38}
